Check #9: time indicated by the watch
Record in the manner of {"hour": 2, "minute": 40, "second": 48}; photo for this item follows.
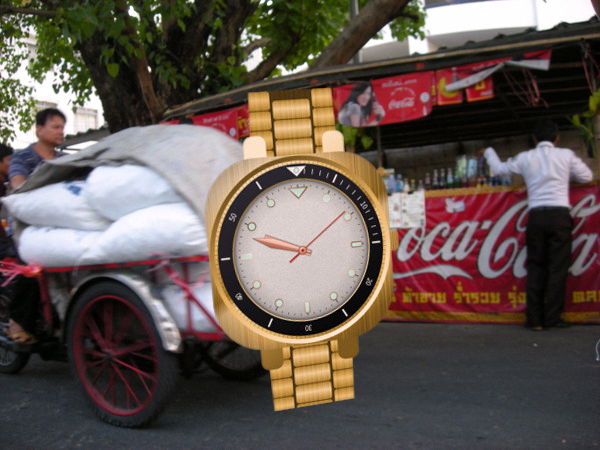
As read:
{"hour": 9, "minute": 48, "second": 9}
